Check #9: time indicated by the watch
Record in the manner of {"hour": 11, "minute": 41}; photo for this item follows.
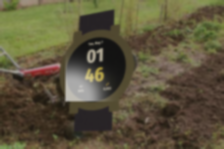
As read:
{"hour": 1, "minute": 46}
